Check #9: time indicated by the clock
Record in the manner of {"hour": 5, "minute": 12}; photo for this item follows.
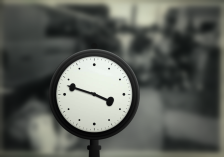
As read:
{"hour": 3, "minute": 48}
